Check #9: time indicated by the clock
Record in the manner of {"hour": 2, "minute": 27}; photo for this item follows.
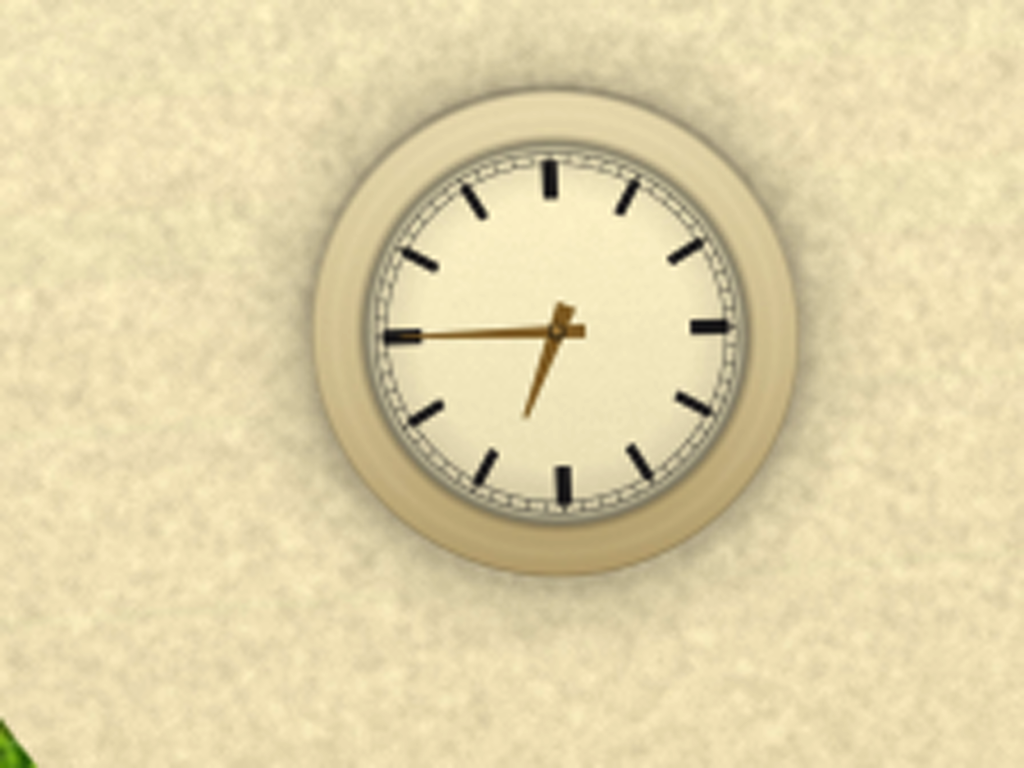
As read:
{"hour": 6, "minute": 45}
